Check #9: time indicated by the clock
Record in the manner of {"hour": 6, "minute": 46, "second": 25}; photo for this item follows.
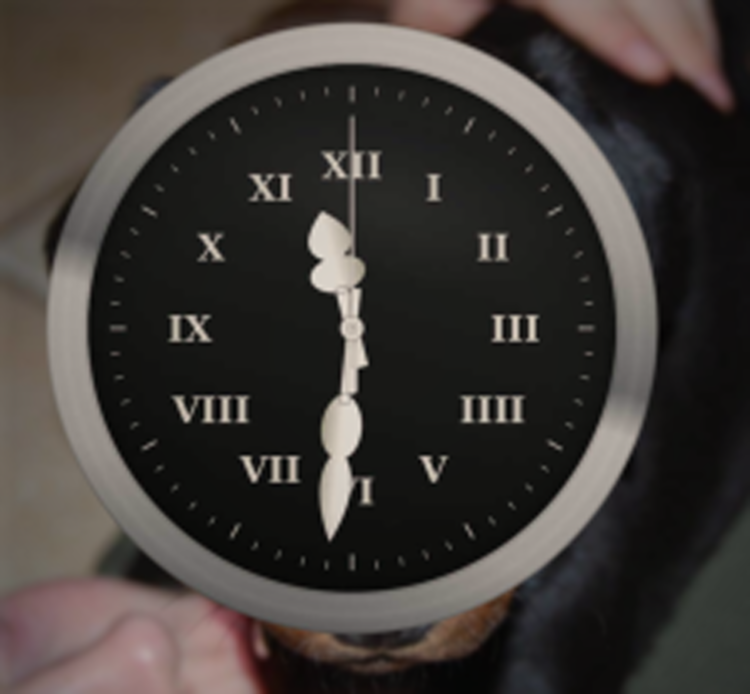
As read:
{"hour": 11, "minute": 31, "second": 0}
